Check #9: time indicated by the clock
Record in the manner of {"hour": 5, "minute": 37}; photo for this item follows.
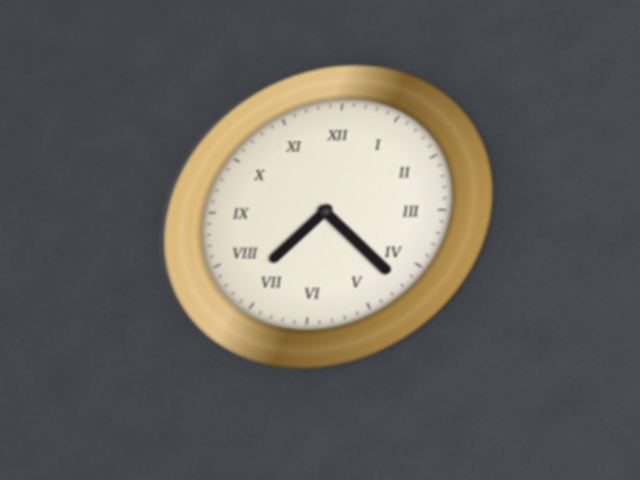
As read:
{"hour": 7, "minute": 22}
